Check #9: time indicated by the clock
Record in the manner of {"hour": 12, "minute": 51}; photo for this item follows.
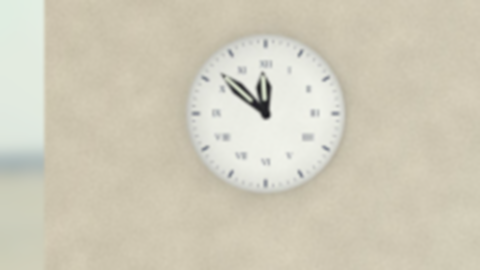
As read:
{"hour": 11, "minute": 52}
